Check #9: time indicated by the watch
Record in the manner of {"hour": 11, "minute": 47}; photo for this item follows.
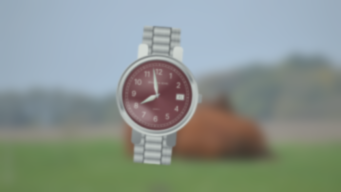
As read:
{"hour": 7, "minute": 58}
